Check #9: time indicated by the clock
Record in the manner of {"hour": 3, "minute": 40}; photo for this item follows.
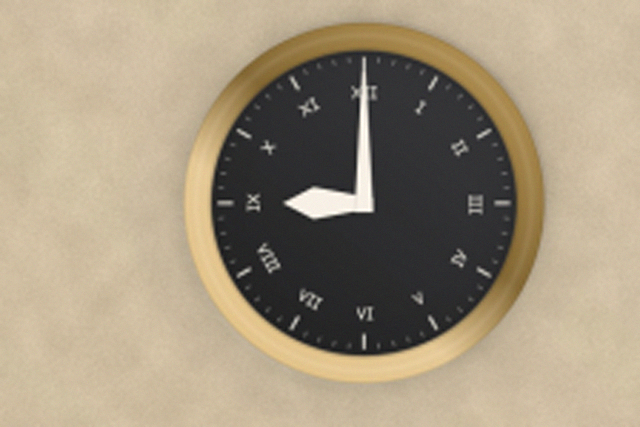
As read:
{"hour": 9, "minute": 0}
